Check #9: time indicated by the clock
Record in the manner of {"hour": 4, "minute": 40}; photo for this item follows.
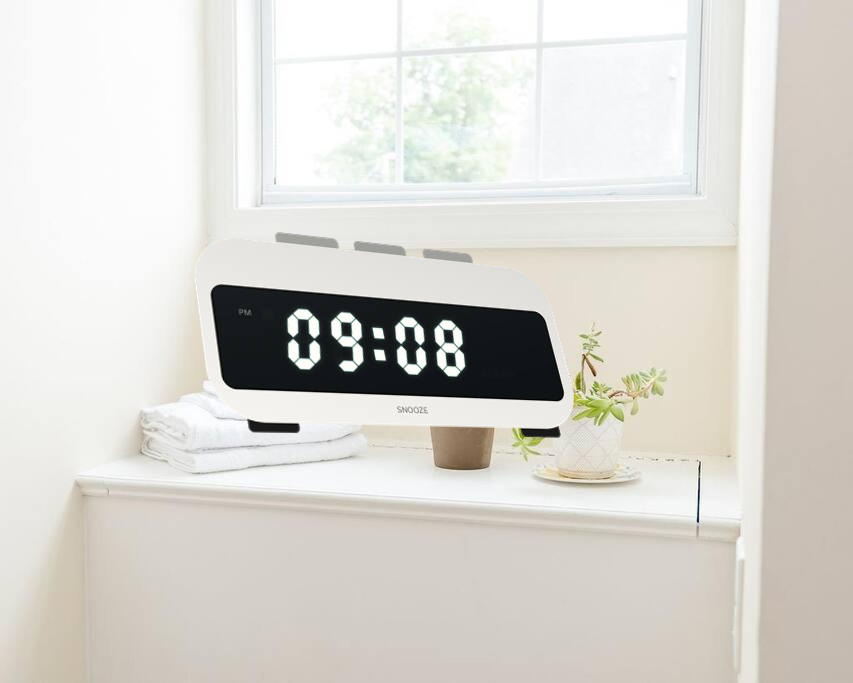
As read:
{"hour": 9, "minute": 8}
